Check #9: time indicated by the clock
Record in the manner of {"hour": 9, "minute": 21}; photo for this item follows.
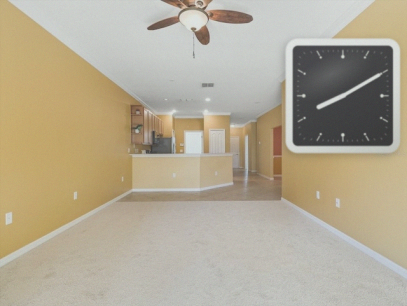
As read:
{"hour": 8, "minute": 10}
